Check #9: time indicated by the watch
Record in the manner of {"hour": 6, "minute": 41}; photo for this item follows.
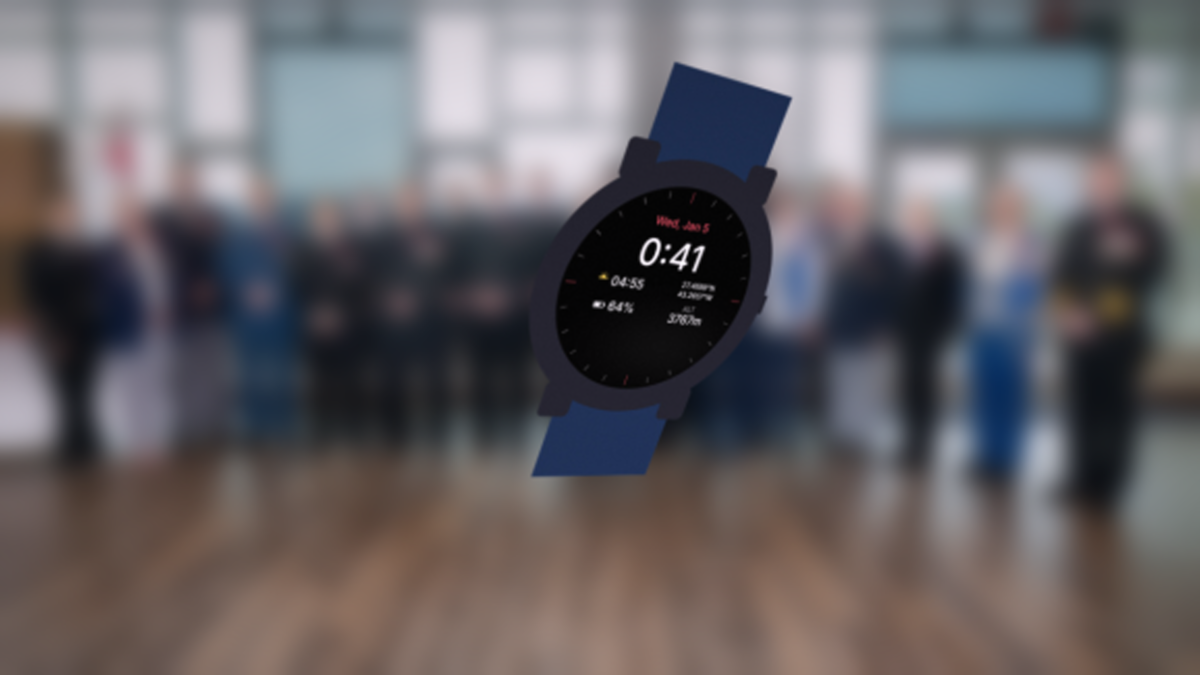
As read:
{"hour": 0, "minute": 41}
